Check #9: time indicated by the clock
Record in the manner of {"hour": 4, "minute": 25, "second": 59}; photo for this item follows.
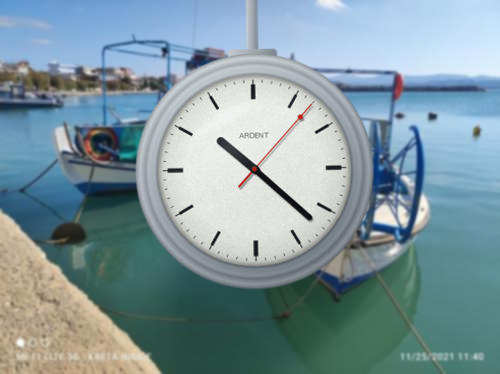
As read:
{"hour": 10, "minute": 22, "second": 7}
